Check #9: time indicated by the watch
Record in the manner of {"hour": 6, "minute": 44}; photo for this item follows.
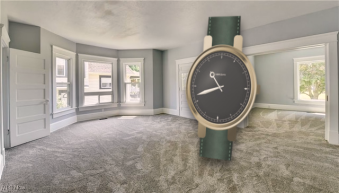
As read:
{"hour": 10, "minute": 42}
